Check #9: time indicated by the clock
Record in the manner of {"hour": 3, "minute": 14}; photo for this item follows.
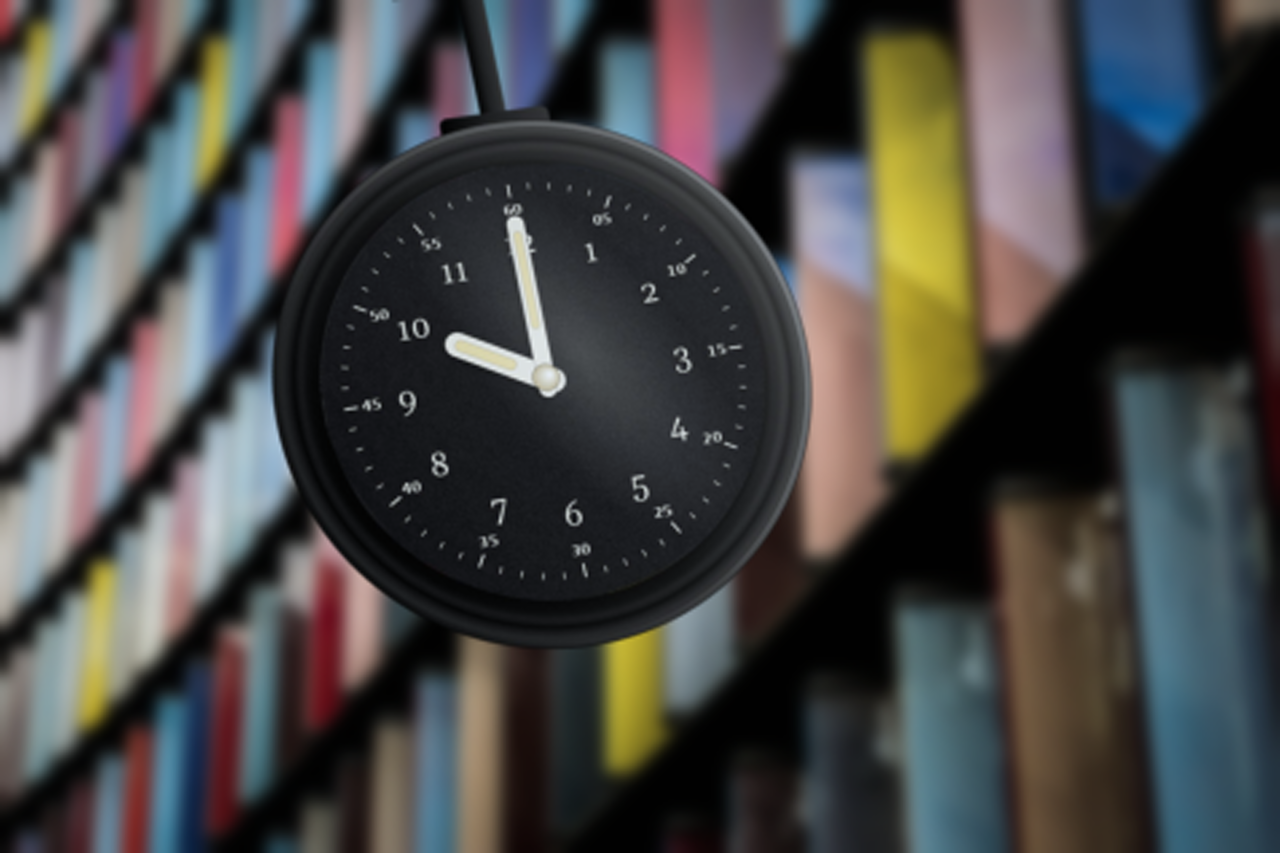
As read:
{"hour": 10, "minute": 0}
